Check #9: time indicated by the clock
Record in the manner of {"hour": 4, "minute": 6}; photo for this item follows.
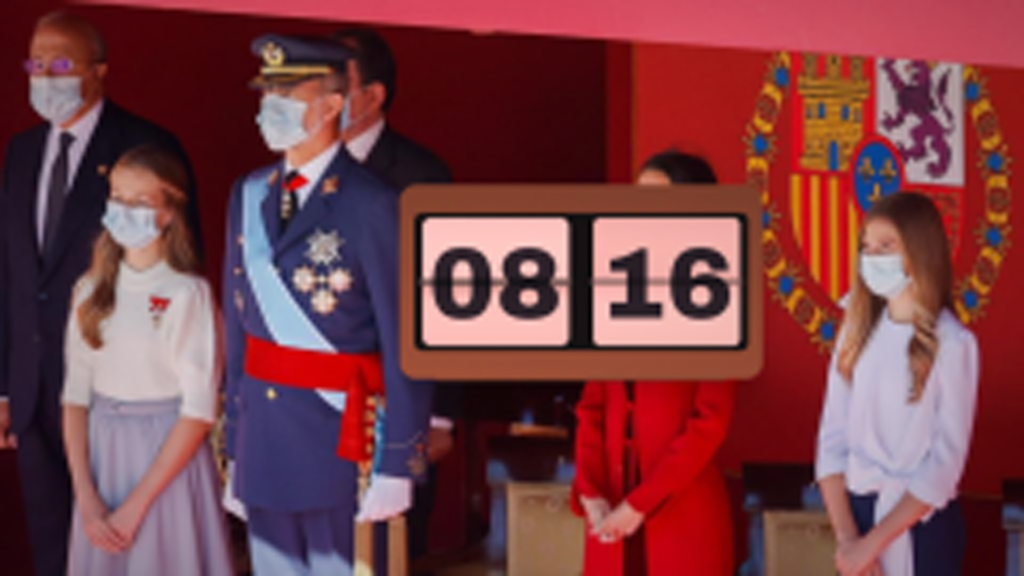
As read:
{"hour": 8, "minute": 16}
